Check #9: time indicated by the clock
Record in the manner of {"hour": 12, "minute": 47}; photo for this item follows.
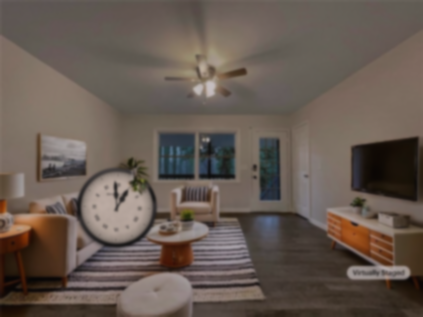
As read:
{"hour": 12, "minute": 59}
